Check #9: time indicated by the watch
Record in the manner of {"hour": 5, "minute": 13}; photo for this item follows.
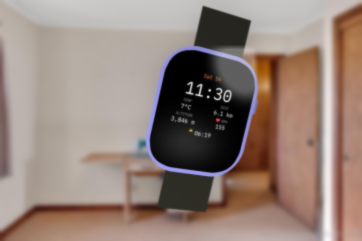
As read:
{"hour": 11, "minute": 30}
